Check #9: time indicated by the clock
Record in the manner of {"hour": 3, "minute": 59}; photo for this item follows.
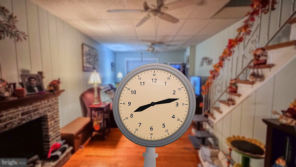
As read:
{"hour": 8, "minute": 13}
